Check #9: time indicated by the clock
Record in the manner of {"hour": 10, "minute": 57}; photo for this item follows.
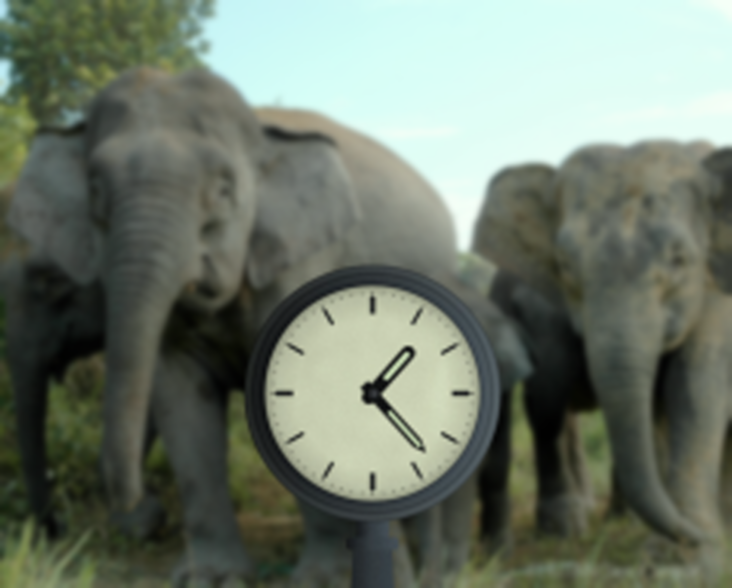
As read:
{"hour": 1, "minute": 23}
